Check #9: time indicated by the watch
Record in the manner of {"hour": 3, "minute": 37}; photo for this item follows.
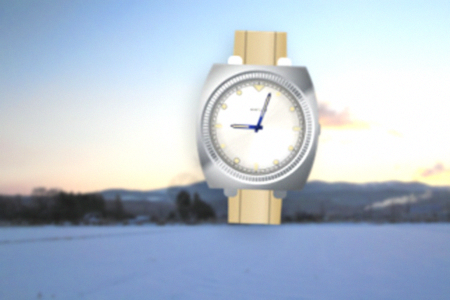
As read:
{"hour": 9, "minute": 3}
